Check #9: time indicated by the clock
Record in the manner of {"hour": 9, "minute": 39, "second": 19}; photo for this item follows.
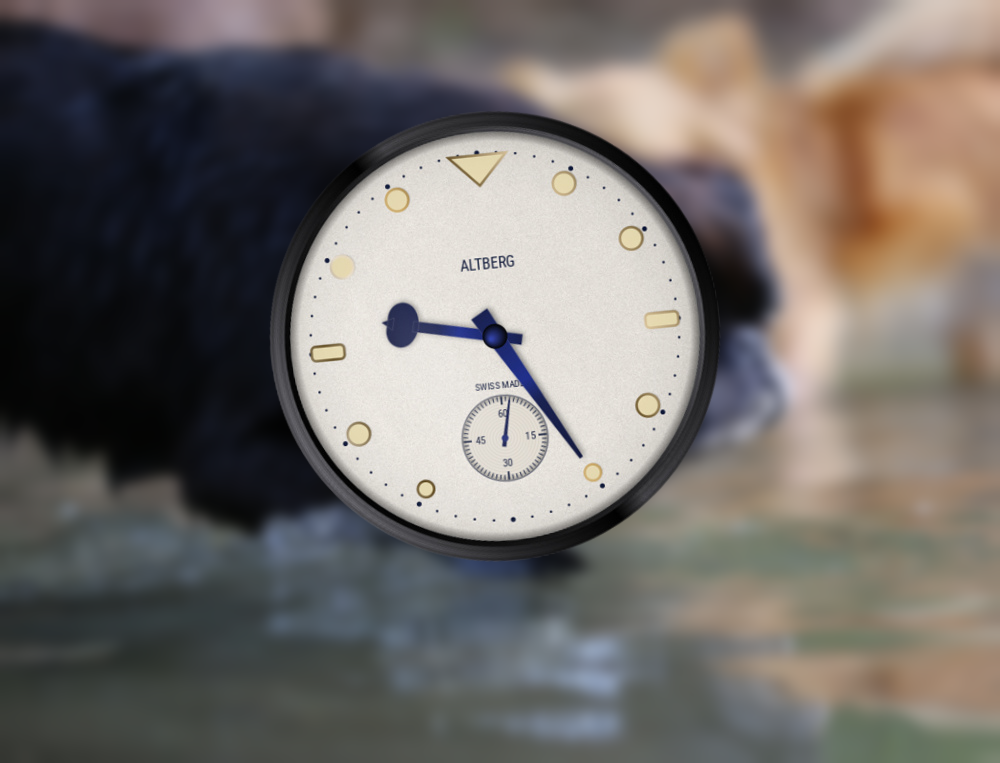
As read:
{"hour": 9, "minute": 25, "second": 2}
